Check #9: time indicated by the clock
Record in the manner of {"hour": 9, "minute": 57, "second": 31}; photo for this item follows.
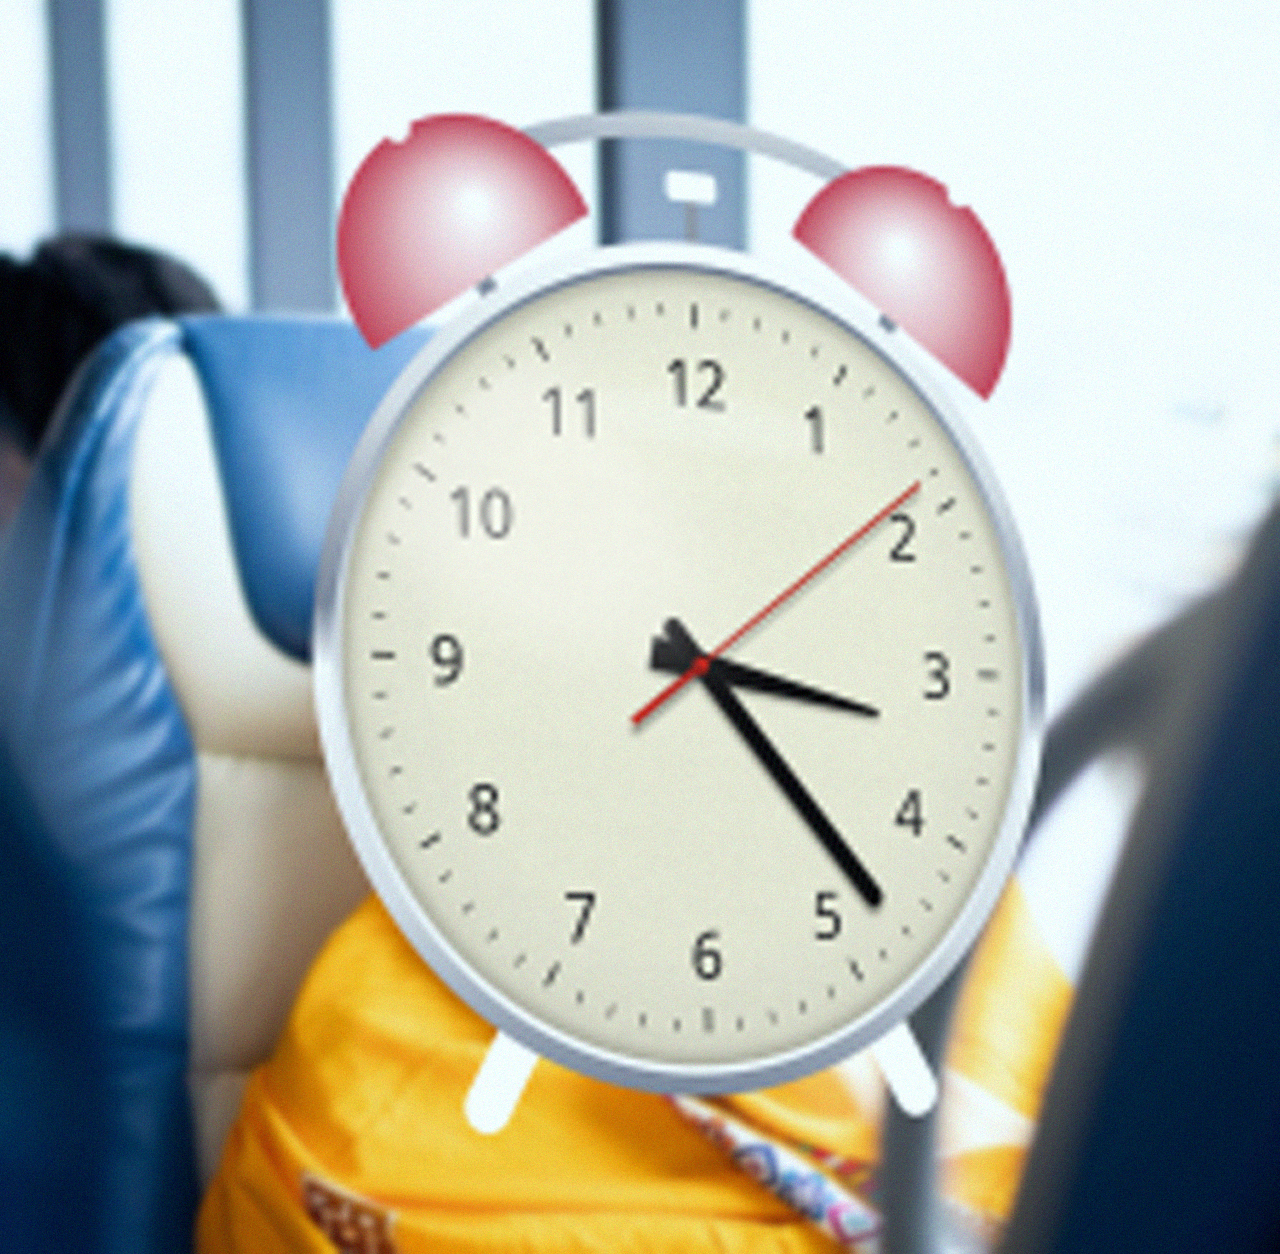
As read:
{"hour": 3, "minute": 23, "second": 9}
